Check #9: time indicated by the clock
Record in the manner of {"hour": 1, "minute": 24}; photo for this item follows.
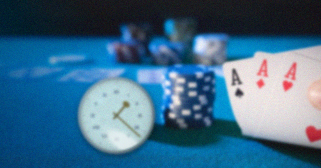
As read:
{"hour": 1, "minute": 22}
